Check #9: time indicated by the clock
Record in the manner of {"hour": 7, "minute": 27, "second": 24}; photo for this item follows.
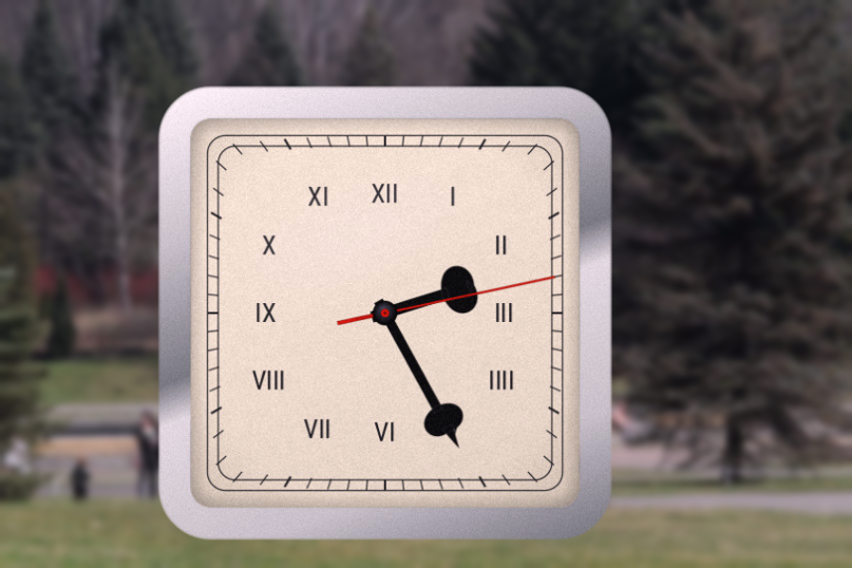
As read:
{"hour": 2, "minute": 25, "second": 13}
